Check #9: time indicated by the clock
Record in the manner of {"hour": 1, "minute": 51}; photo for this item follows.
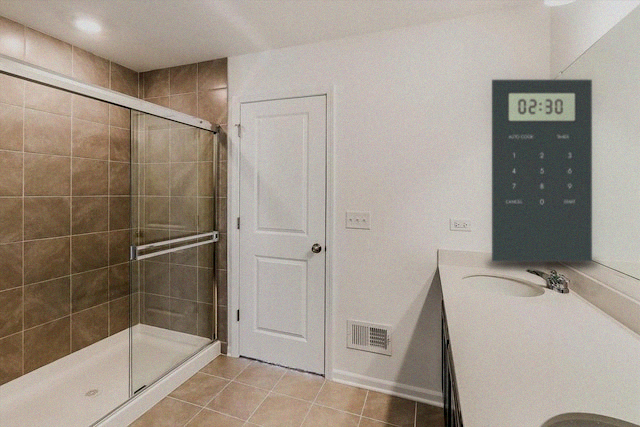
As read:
{"hour": 2, "minute": 30}
